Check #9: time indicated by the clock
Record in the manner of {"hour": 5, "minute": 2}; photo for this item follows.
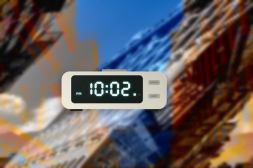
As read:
{"hour": 10, "minute": 2}
